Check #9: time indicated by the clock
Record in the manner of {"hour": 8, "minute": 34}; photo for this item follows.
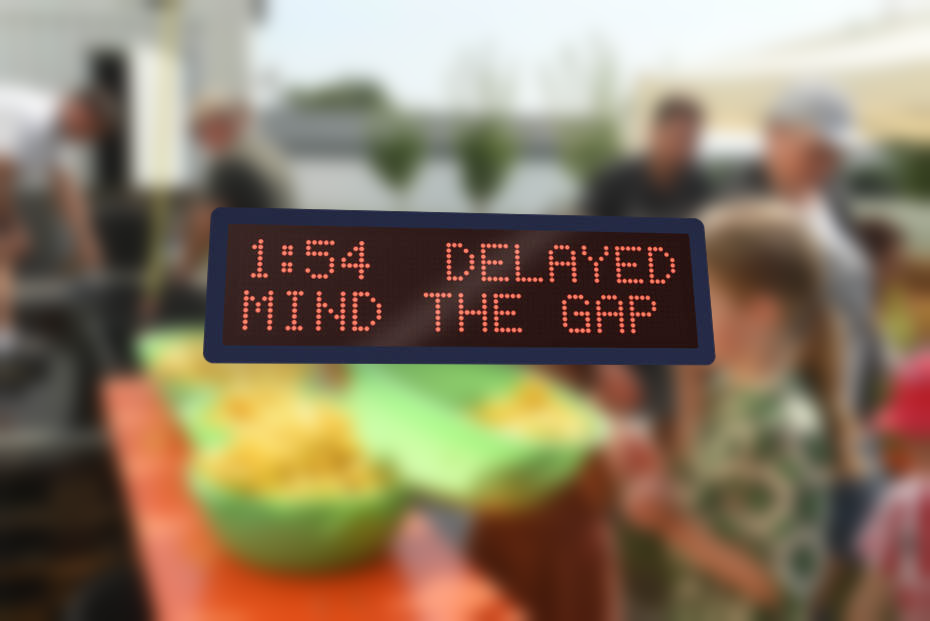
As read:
{"hour": 1, "minute": 54}
